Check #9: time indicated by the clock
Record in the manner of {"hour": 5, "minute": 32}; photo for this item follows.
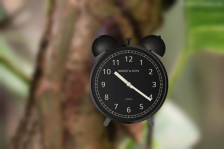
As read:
{"hour": 10, "minute": 21}
